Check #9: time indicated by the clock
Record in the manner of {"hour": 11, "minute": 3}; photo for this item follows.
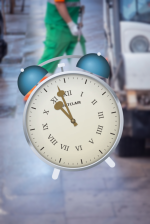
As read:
{"hour": 10, "minute": 58}
